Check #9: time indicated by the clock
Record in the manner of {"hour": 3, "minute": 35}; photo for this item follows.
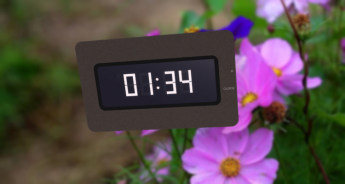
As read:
{"hour": 1, "minute": 34}
